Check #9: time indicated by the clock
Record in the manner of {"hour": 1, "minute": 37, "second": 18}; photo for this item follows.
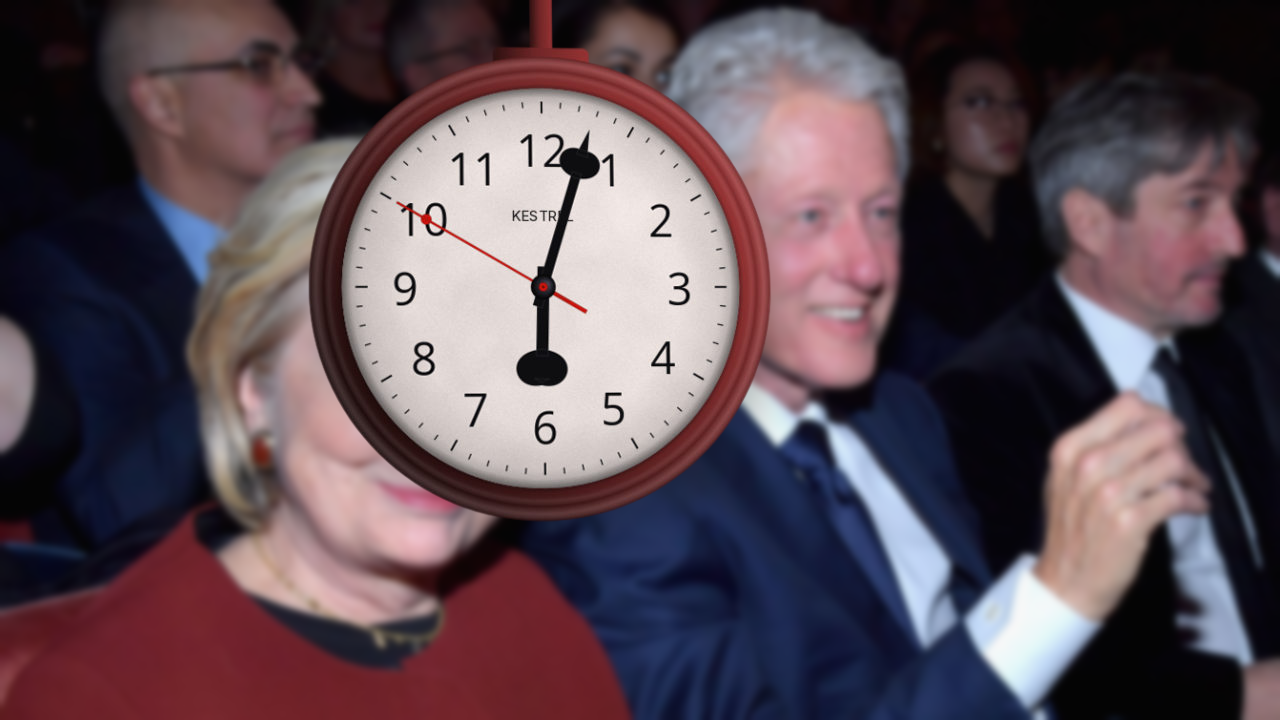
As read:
{"hour": 6, "minute": 2, "second": 50}
